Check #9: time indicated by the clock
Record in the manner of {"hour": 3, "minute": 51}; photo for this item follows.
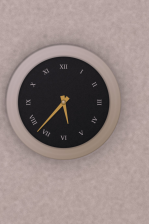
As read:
{"hour": 5, "minute": 37}
